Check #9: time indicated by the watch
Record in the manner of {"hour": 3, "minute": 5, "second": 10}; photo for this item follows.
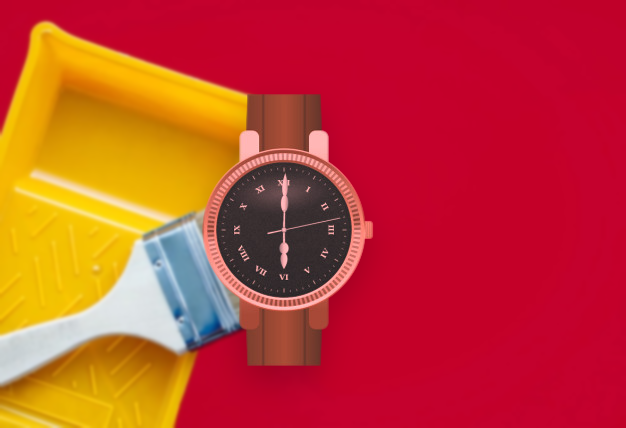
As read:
{"hour": 6, "minute": 0, "second": 13}
